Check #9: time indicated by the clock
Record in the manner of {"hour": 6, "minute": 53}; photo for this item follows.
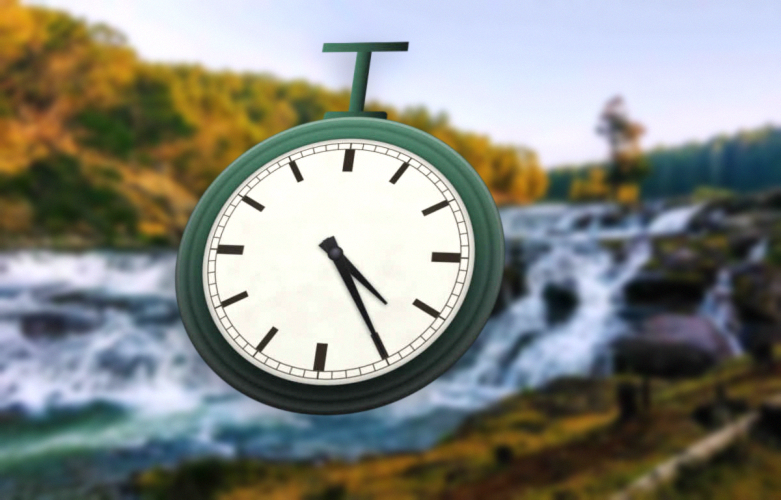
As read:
{"hour": 4, "minute": 25}
